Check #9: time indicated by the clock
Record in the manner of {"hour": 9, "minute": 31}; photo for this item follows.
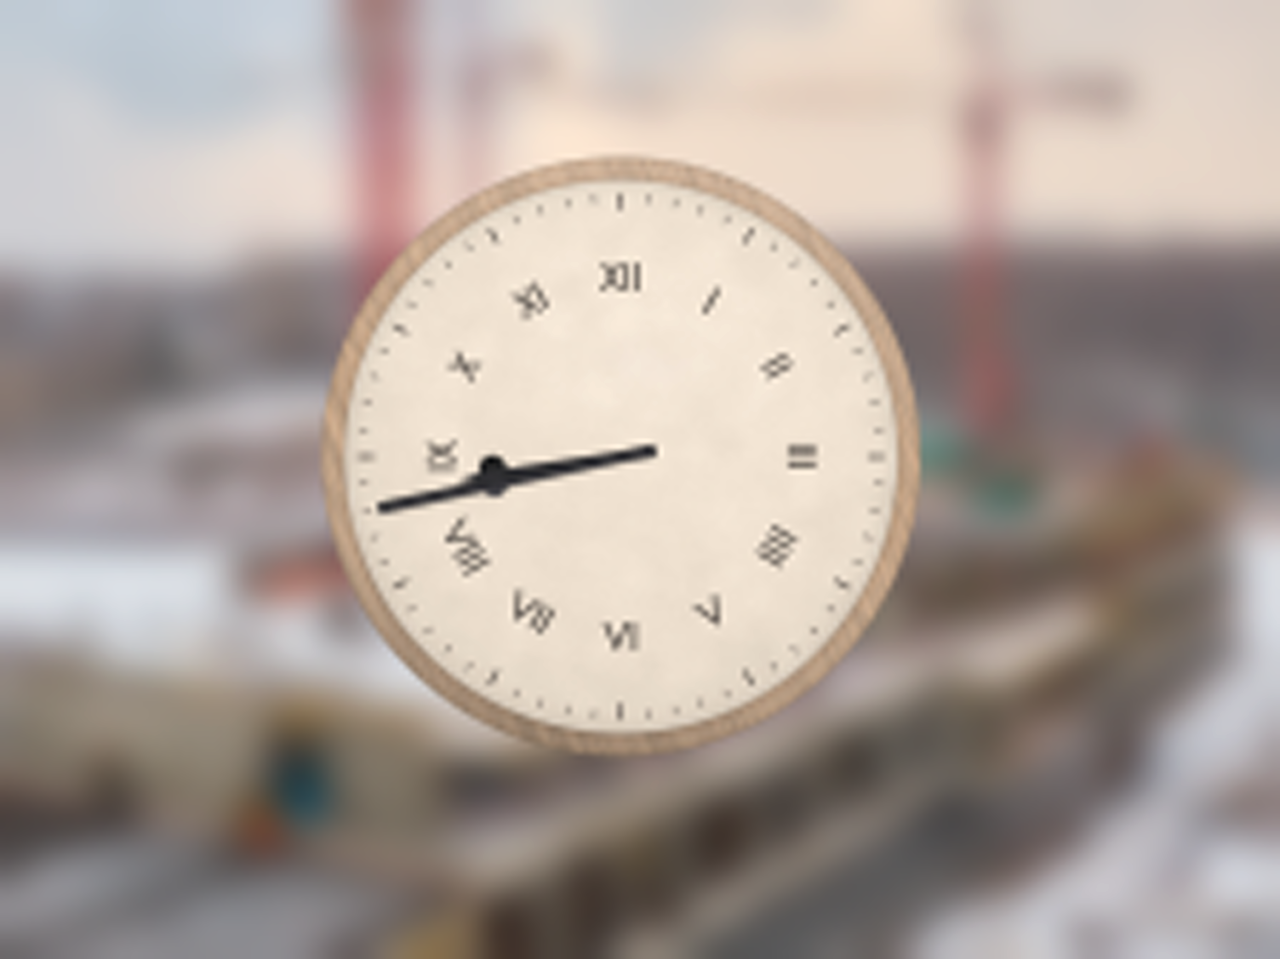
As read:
{"hour": 8, "minute": 43}
